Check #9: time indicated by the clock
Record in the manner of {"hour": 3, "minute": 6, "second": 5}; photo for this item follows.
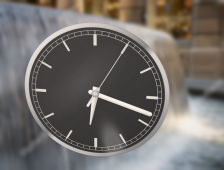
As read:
{"hour": 6, "minute": 18, "second": 5}
